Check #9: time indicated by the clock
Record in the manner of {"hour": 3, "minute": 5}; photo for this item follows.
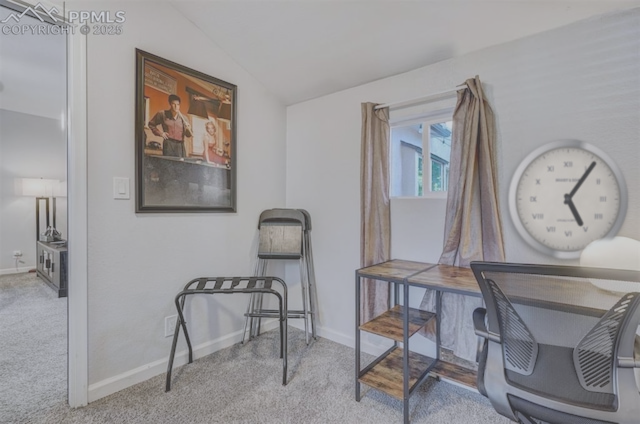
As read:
{"hour": 5, "minute": 6}
